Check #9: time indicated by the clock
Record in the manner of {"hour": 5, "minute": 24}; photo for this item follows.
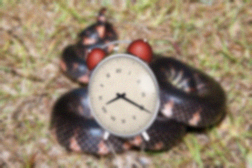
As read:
{"hour": 8, "minute": 20}
